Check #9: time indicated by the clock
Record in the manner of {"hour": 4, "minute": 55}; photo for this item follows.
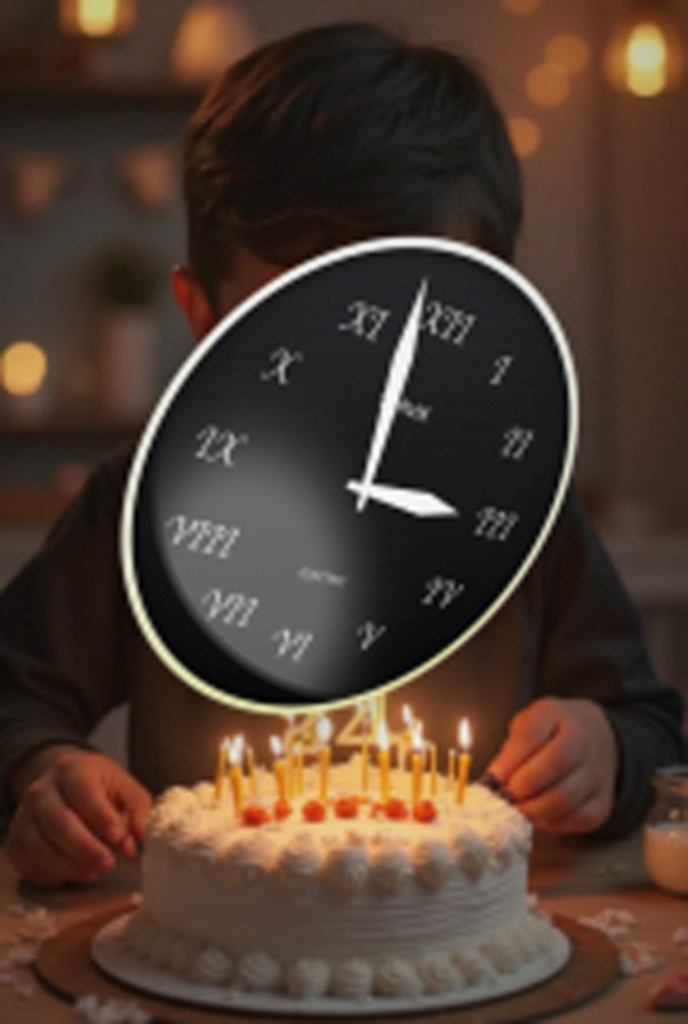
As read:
{"hour": 2, "minute": 58}
